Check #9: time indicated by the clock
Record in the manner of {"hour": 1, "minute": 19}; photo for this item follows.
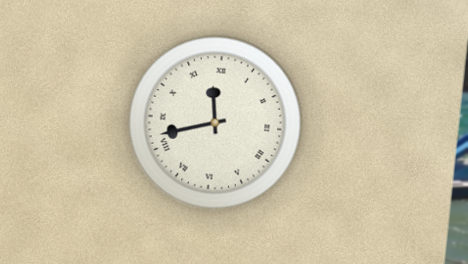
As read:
{"hour": 11, "minute": 42}
